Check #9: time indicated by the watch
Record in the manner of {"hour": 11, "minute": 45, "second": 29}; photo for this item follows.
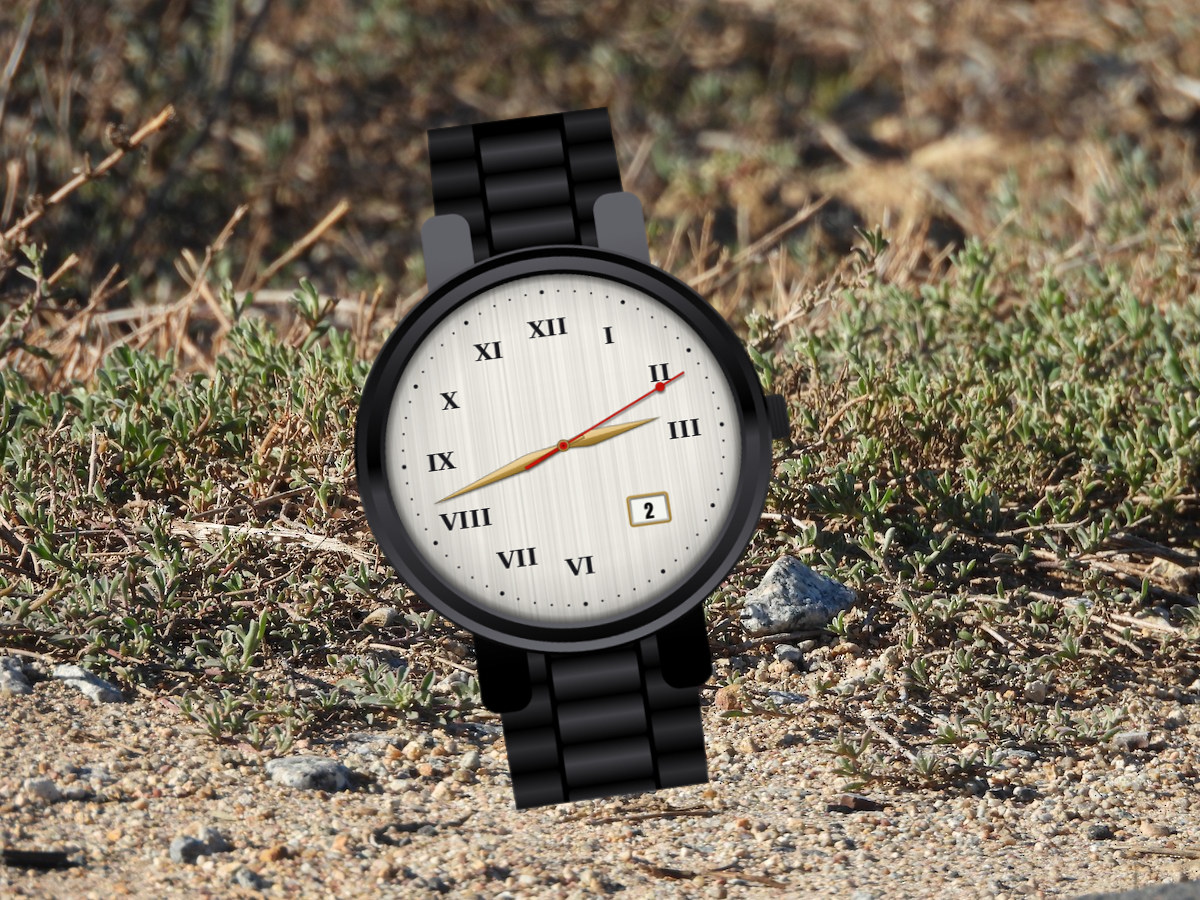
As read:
{"hour": 2, "minute": 42, "second": 11}
